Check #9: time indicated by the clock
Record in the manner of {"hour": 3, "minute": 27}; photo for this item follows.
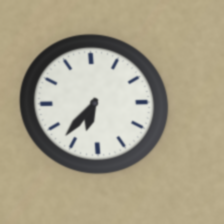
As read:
{"hour": 6, "minute": 37}
